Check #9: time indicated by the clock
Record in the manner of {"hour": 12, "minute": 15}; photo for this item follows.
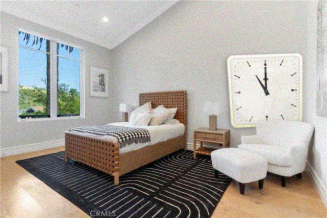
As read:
{"hour": 11, "minute": 0}
